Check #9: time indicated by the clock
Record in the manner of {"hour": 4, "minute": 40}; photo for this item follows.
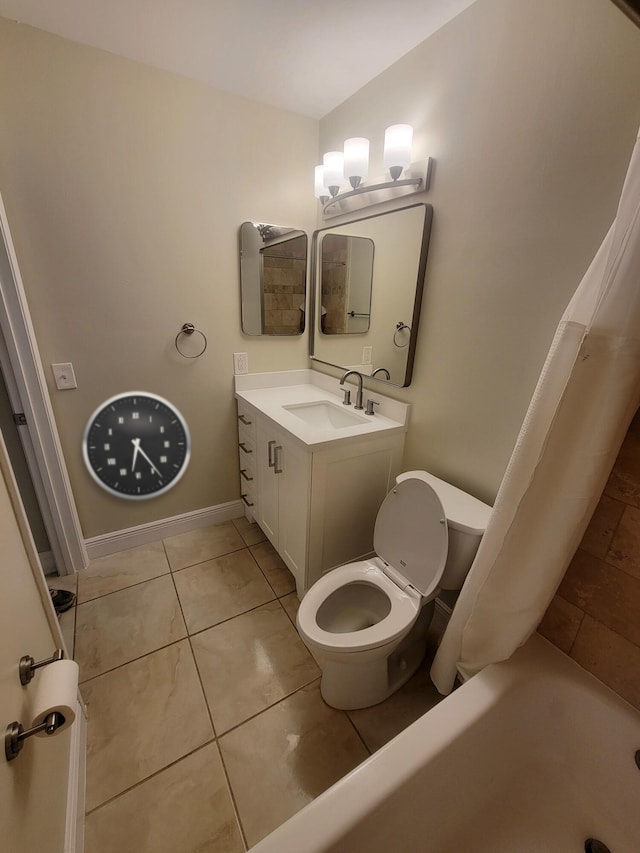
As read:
{"hour": 6, "minute": 24}
